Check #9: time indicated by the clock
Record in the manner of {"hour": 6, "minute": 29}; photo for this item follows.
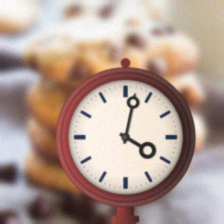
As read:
{"hour": 4, "minute": 2}
